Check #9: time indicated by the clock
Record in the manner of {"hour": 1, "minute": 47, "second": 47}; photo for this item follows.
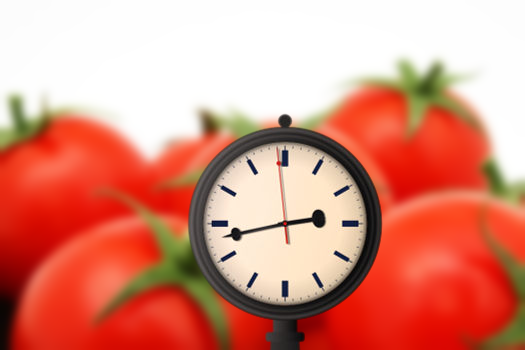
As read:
{"hour": 2, "minute": 42, "second": 59}
